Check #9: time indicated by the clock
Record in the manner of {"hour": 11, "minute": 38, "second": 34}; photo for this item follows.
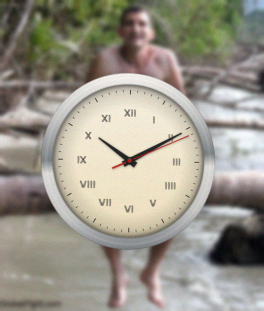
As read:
{"hour": 10, "minute": 10, "second": 11}
